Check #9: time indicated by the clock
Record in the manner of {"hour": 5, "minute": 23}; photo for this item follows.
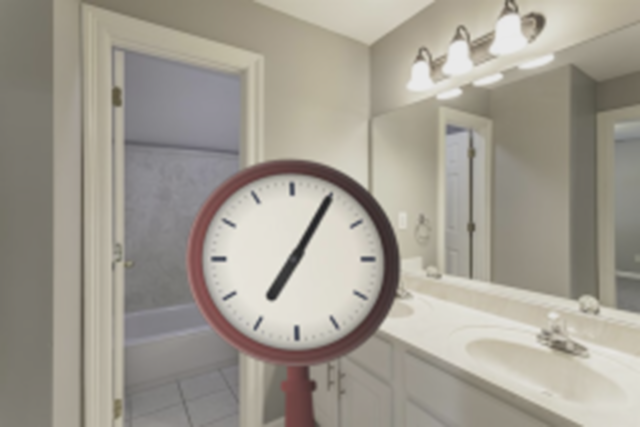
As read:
{"hour": 7, "minute": 5}
